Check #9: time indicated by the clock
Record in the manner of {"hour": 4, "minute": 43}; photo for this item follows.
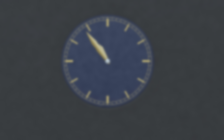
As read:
{"hour": 10, "minute": 54}
